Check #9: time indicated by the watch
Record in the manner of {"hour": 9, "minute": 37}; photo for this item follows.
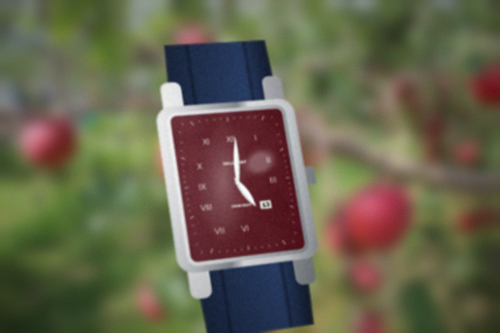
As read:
{"hour": 5, "minute": 1}
